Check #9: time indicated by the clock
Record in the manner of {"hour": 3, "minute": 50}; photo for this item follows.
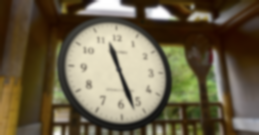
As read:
{"hour": 11, "minute": 27}
